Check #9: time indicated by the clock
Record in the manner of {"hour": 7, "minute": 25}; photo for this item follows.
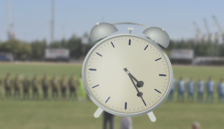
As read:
{"hour": 4, "minute": 25}
